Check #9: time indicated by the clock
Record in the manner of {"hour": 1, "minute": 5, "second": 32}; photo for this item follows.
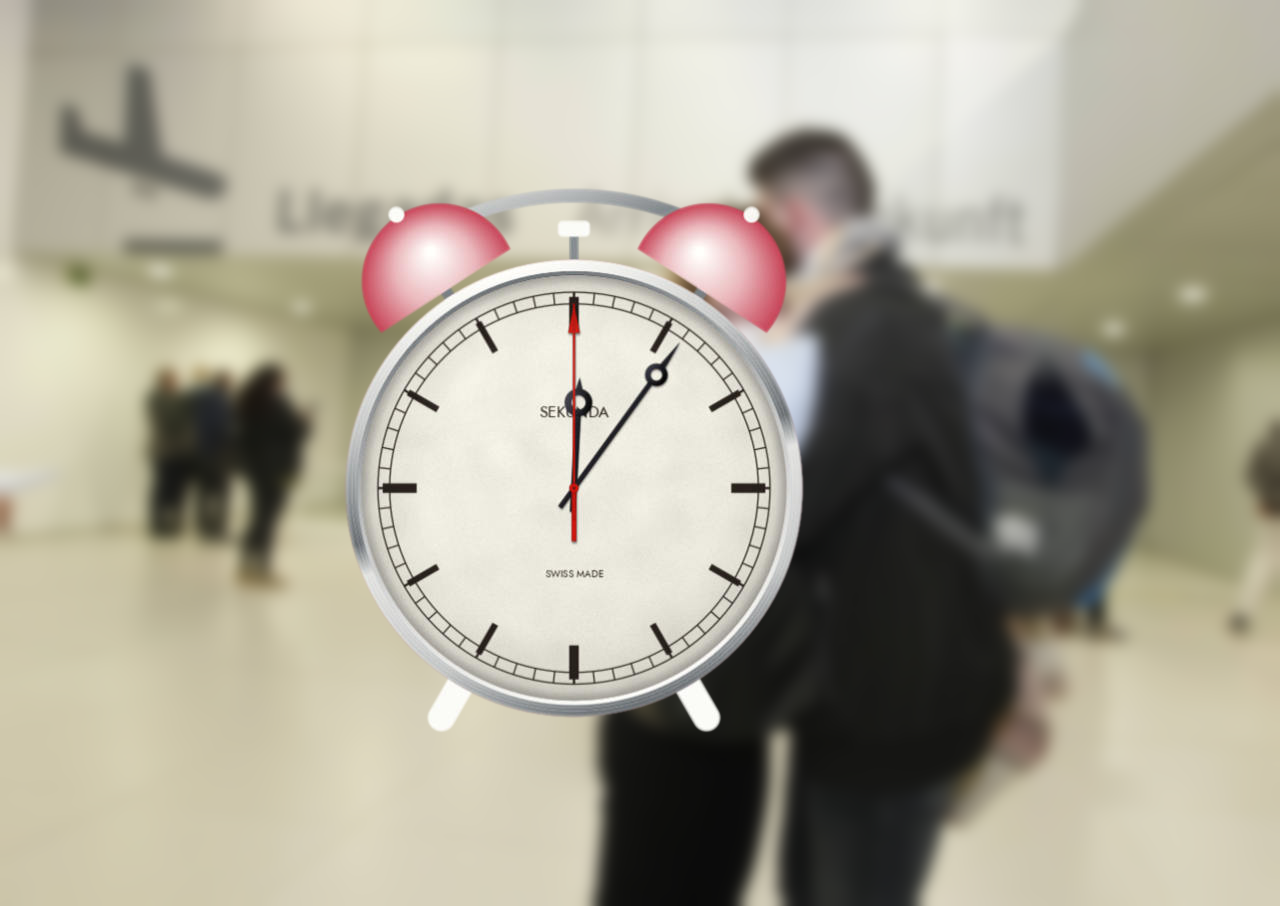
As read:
{"hour": 12, "minute": 6, "second": 0}
